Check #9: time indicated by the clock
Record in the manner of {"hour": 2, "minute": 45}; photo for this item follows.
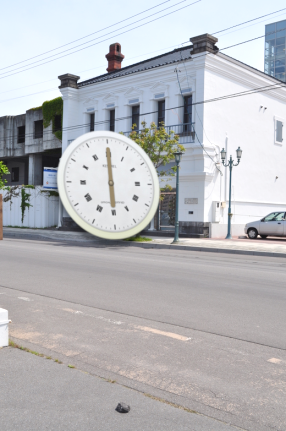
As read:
{"hour": 6, "minute": 0}
